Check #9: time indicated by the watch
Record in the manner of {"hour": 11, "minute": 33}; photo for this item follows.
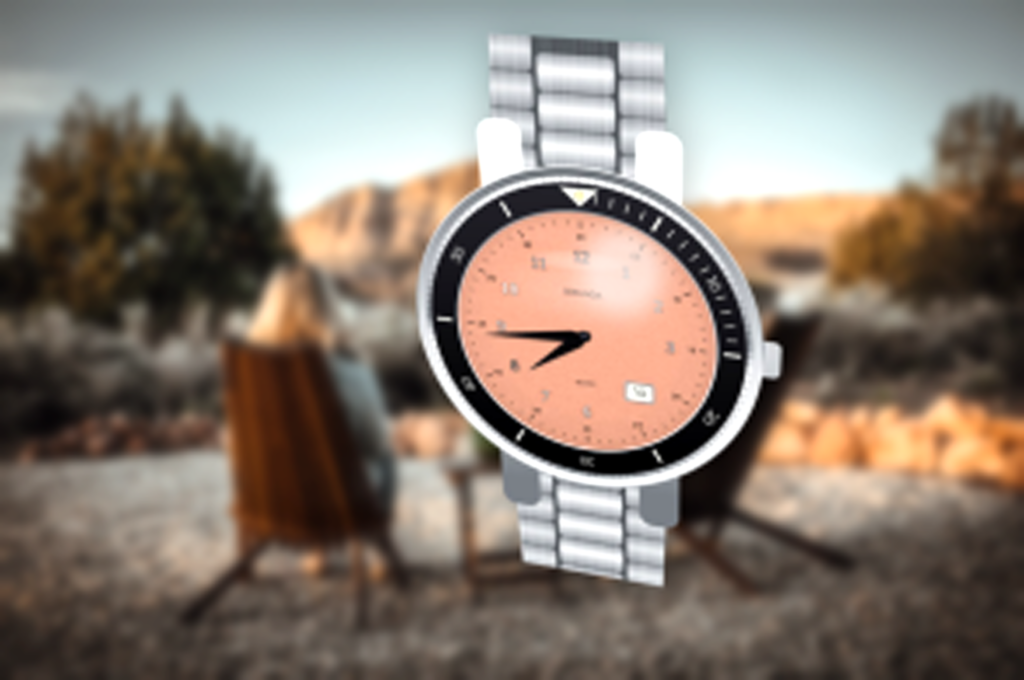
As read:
{"hour": 7, "minute": 44}
